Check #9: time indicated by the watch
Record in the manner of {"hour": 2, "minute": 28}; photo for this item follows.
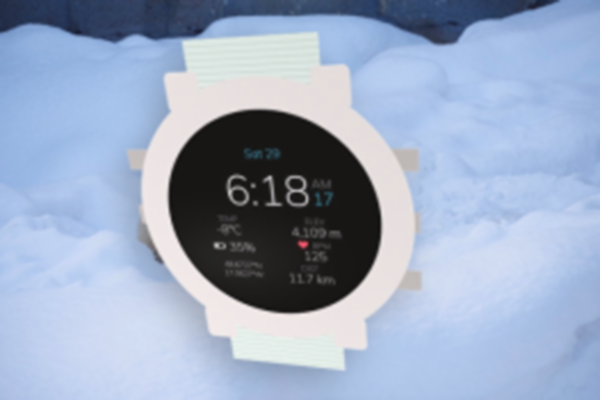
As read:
{"hour": 6, "minute": 18}
